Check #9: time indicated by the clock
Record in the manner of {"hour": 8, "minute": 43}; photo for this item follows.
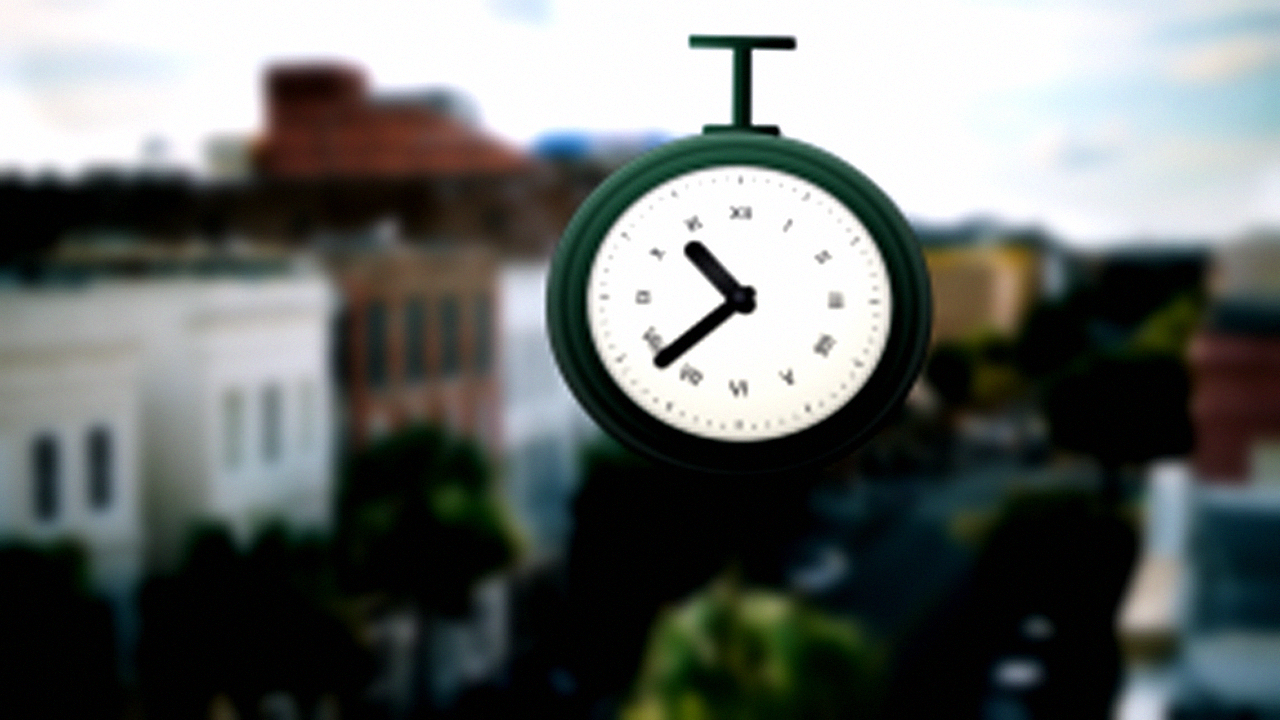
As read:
{"hour": 10, "minute": 38}
